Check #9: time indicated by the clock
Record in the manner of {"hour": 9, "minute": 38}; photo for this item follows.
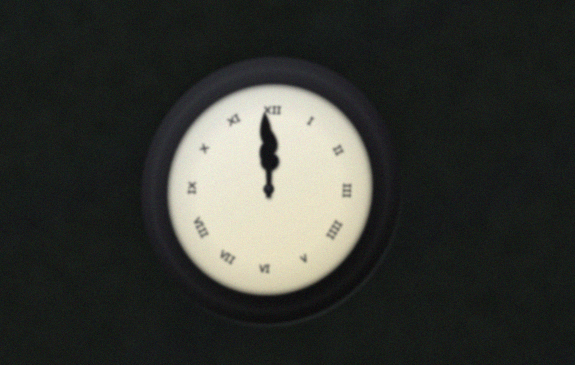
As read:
{"hour": 11, "minute": 59}
